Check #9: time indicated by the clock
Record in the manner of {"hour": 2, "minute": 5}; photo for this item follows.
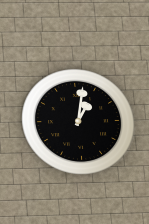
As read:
{"hour": 1, "minute": 2}
